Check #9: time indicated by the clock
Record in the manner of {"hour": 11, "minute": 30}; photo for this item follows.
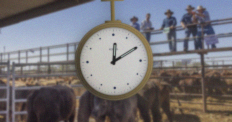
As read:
{"hour": 12, "minute": 10}
